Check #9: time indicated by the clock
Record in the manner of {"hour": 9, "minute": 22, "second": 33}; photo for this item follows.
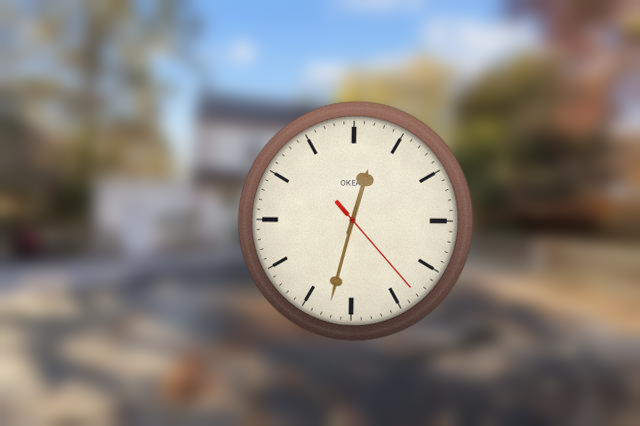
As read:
{"hour": 12, "minute": 32, "second": 23}
